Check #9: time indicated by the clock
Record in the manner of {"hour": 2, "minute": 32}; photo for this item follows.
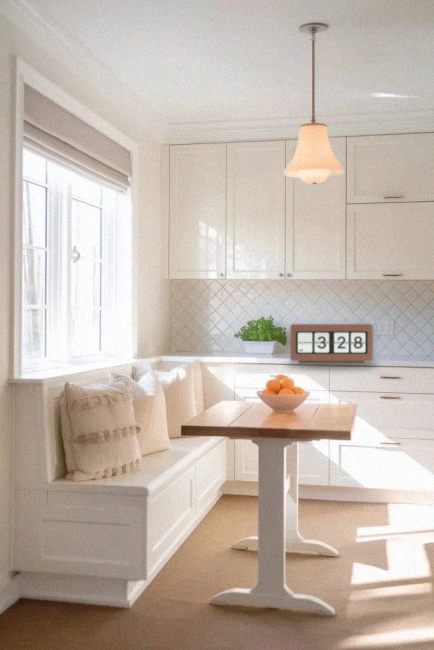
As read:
{"hour": 3, "minute": 28}
